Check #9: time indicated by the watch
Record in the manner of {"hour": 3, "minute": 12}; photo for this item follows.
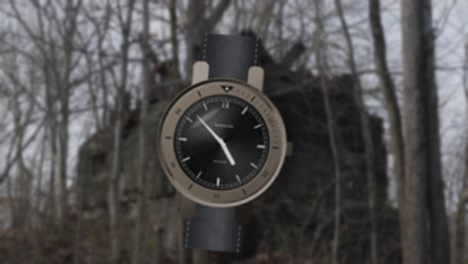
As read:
{"hour": 4, "minute": 52}
